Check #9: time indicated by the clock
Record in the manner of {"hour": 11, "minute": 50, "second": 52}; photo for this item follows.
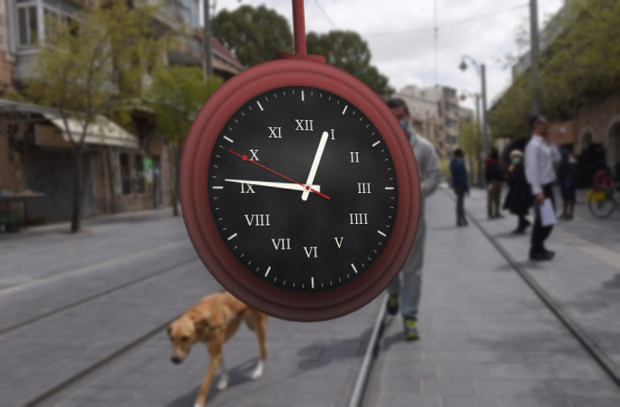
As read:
{"hour": 12, "minute": 45, "second": 49}
